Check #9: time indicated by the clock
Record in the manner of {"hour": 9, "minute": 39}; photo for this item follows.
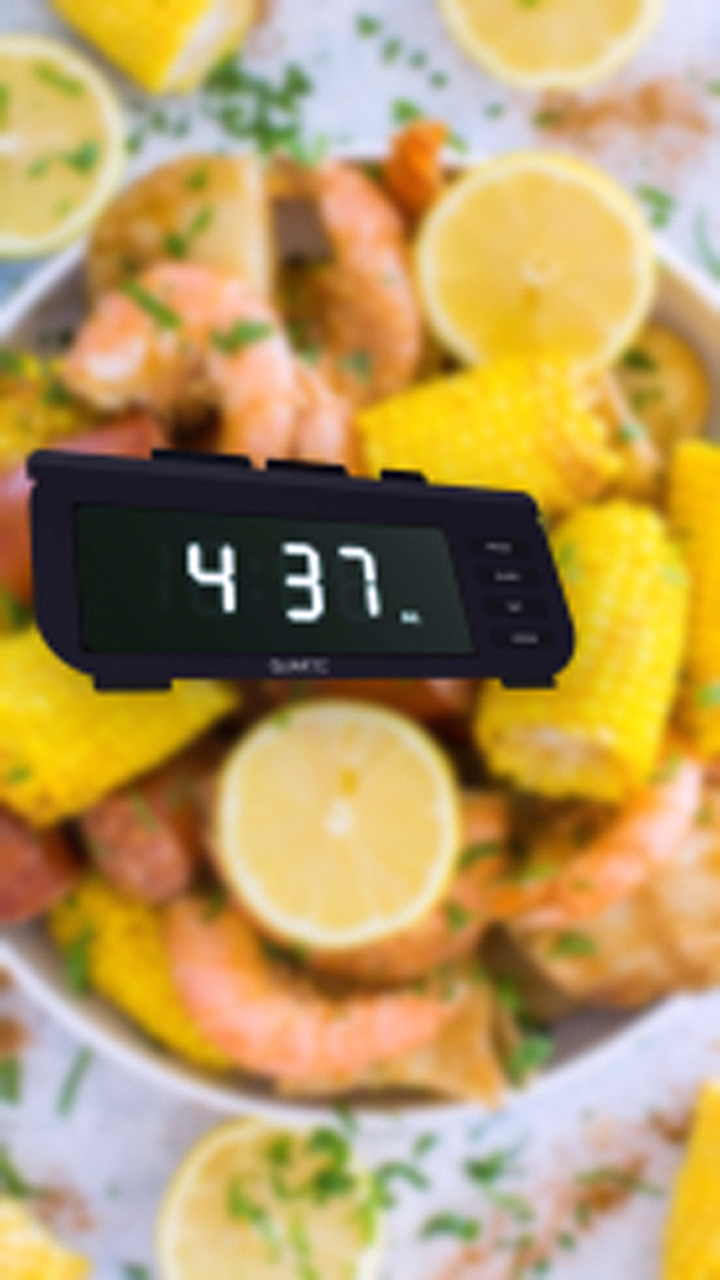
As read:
{"hour": 4, "minute": 37}
